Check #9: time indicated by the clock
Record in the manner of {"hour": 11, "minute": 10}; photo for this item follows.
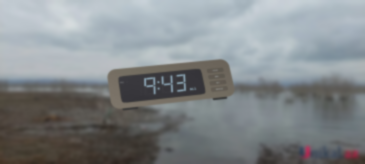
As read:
{"hour": 9, "minute": 43}
